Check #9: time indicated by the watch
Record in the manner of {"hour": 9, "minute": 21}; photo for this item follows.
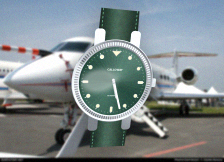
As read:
{"hour": 5, "minute": 27}
